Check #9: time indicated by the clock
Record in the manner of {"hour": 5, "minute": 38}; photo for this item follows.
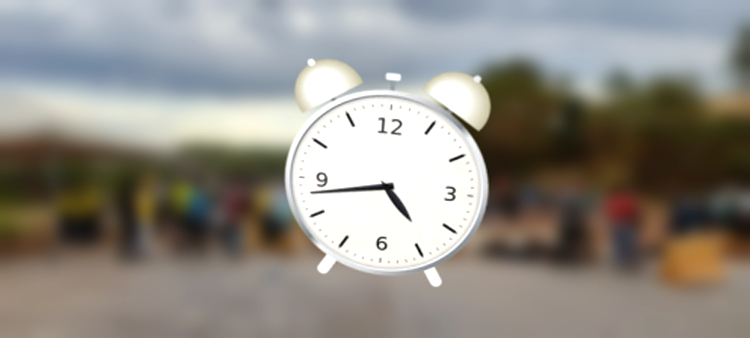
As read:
{"hour": 4, "minute": 43}
